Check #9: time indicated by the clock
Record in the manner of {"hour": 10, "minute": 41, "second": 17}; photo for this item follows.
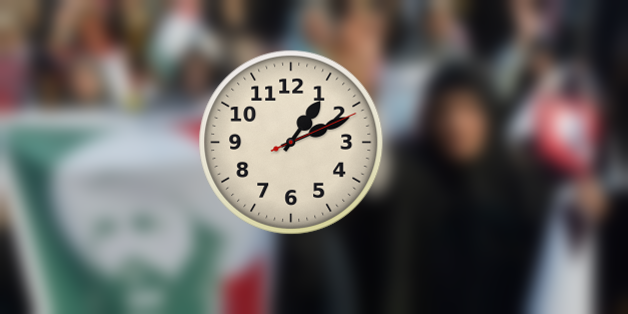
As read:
{"hour": 1, "minute": 11, "second": 11}
